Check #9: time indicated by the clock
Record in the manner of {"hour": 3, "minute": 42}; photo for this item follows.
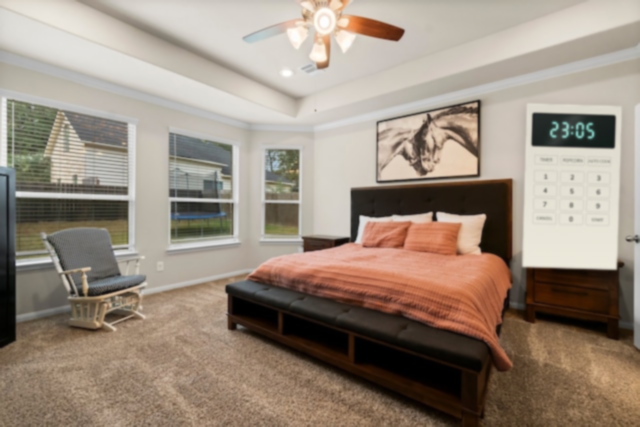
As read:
{"hour": 23, "minute": 5}
